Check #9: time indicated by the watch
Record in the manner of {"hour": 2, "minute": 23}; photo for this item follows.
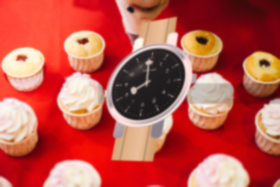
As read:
{"hour": 7, "minute": 59}
